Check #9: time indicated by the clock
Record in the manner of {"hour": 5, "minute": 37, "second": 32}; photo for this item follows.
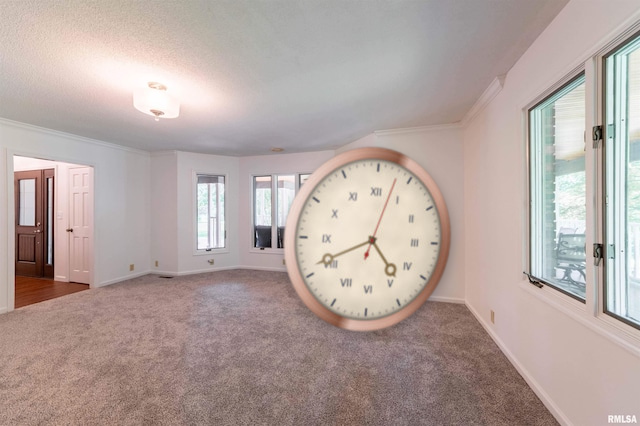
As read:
{"hour": 4, "minute": 41, "second": 3}
